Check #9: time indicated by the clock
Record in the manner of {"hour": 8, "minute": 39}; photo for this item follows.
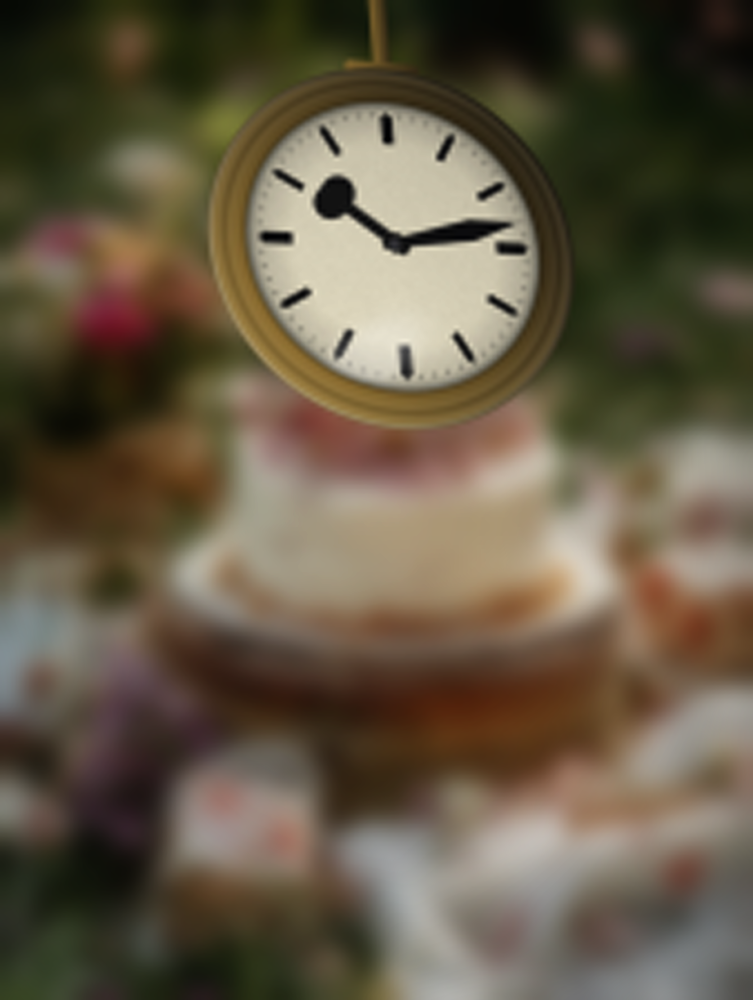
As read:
{"hour": 10, "minute": 13}
